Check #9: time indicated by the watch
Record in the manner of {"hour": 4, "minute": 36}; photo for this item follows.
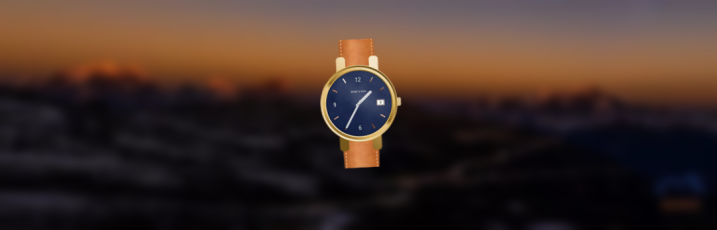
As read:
{"hour": 1, "minute": 35}
